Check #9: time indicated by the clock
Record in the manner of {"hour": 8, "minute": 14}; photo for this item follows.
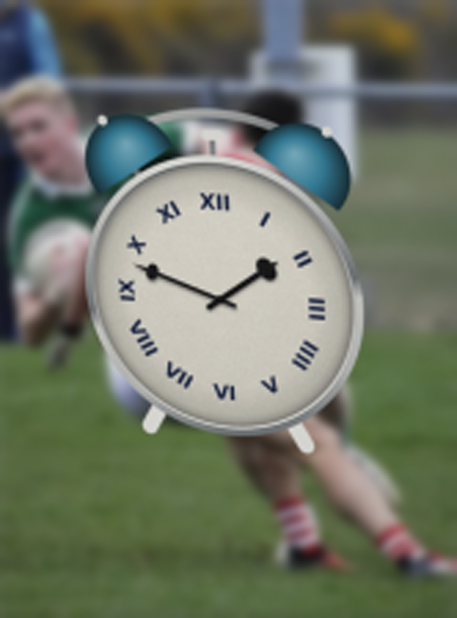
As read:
{"hour": 1, "minute": 48}
